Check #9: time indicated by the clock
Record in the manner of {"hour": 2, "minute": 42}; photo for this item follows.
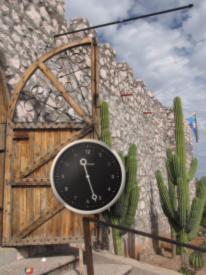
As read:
{"hour": 11, "minute": 27}
